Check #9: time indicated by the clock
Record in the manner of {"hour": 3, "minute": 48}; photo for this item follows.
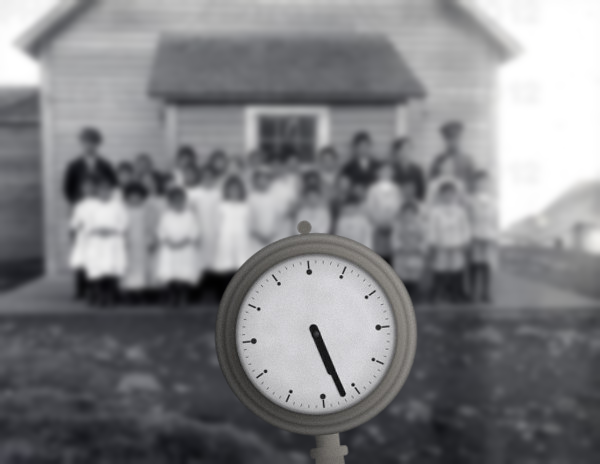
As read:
{"hour": 5, "minute": 27}
